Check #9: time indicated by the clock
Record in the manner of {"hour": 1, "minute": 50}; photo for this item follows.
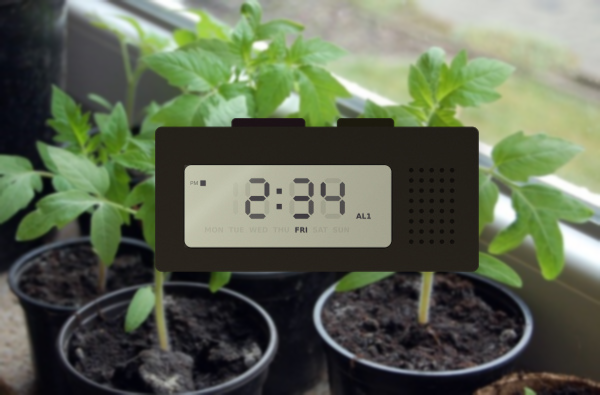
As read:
{"hour": 2, "minute": 34}
